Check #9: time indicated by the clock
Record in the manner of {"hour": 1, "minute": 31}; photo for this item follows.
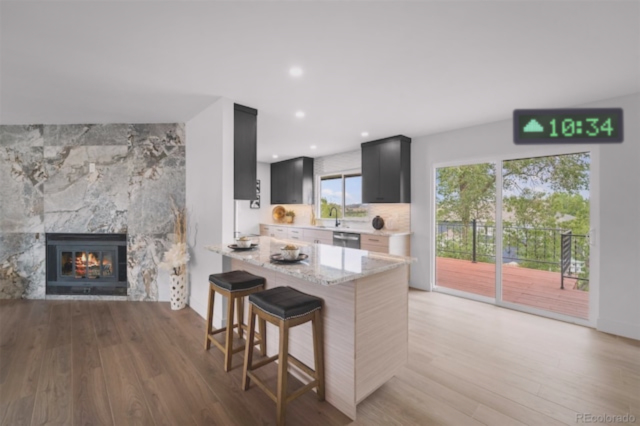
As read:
{"hour": 10, "minute": 34}
